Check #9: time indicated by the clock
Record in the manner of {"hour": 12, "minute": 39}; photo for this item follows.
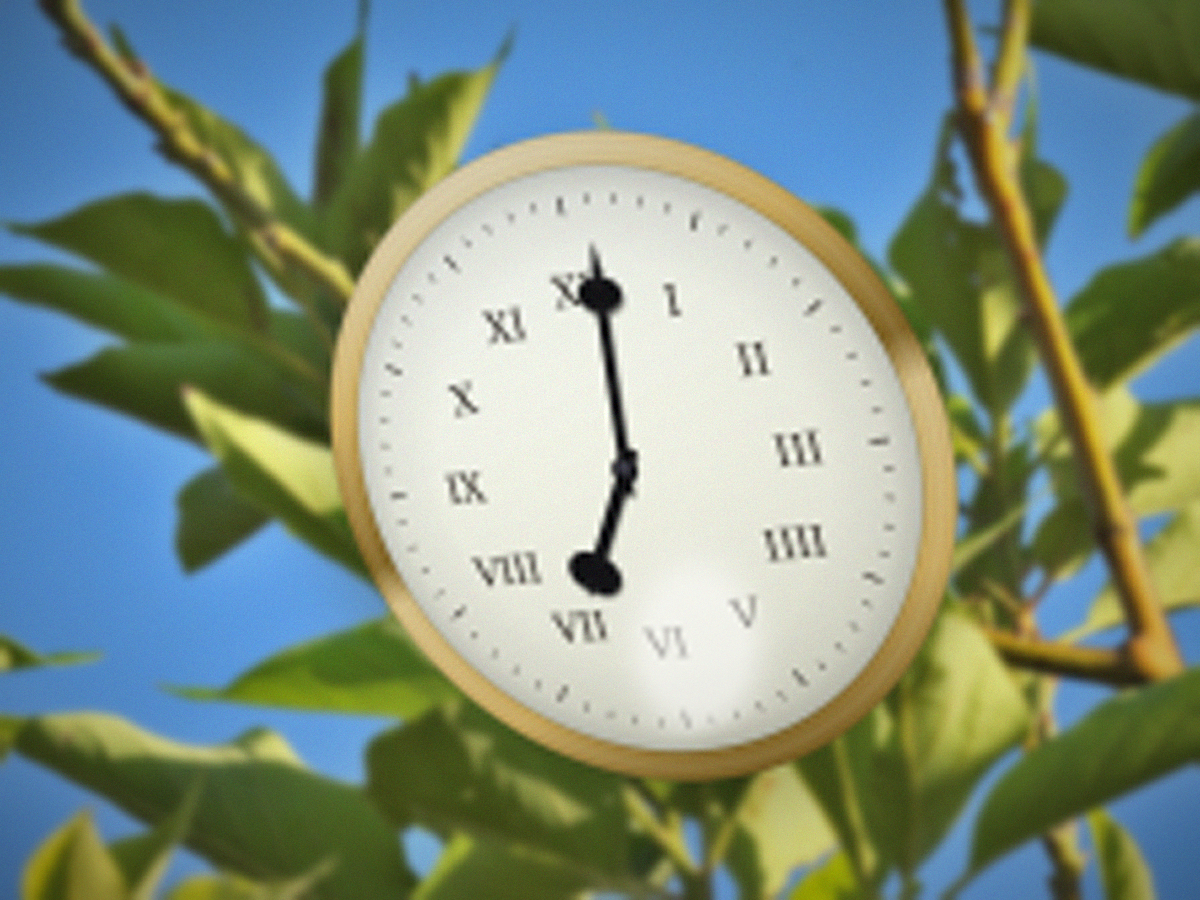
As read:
{"hour": 7, "minute": 1}
